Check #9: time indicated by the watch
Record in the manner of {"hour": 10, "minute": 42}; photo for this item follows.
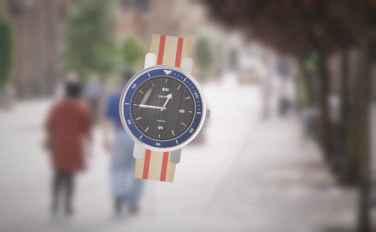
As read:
{"hour": 12, "minute": 45}
